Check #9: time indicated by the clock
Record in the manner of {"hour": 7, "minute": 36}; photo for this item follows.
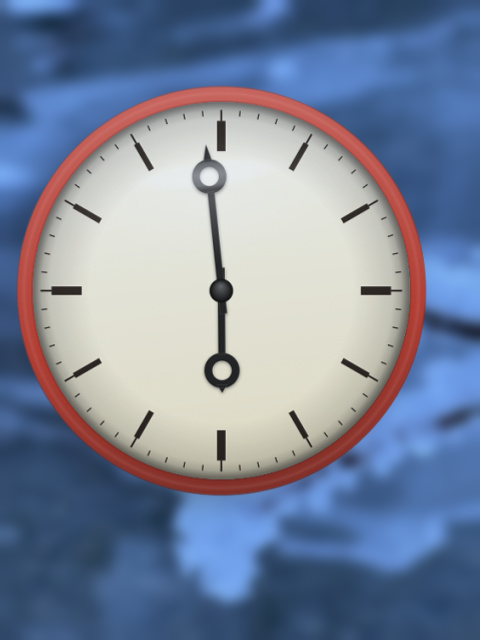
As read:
{"hour": 5, "minute": 59}
